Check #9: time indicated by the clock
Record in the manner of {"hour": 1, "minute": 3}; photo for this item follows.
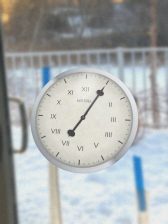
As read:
{"hour": 7, "minute": 5}
